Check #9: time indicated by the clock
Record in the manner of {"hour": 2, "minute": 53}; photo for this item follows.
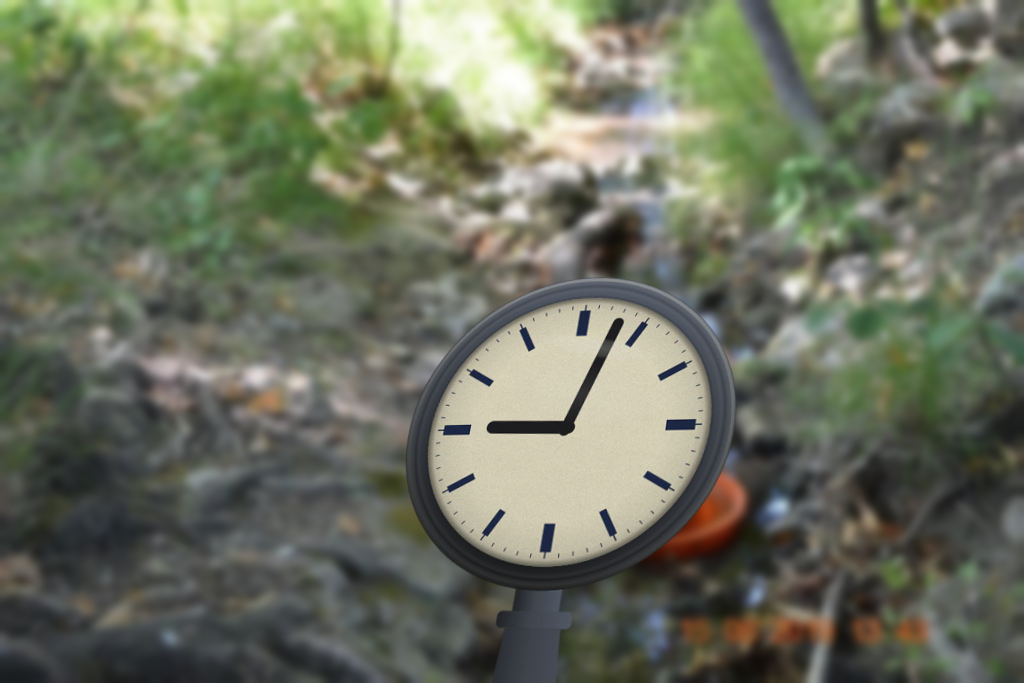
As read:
{"hour": 9, "minute": 3}
